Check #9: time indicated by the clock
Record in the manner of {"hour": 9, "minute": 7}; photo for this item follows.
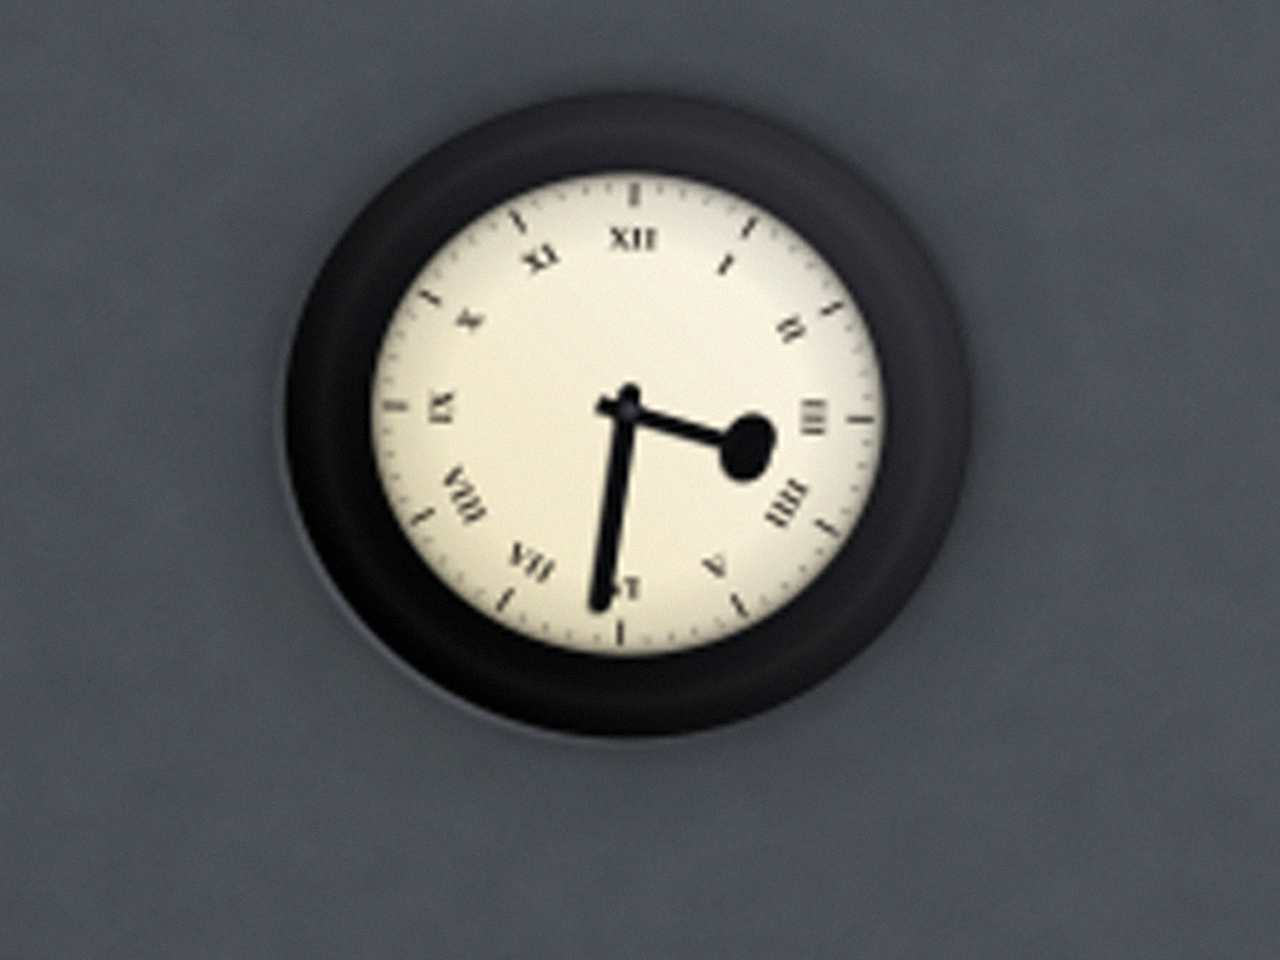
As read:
{"hour": 3, "minute": 31}
